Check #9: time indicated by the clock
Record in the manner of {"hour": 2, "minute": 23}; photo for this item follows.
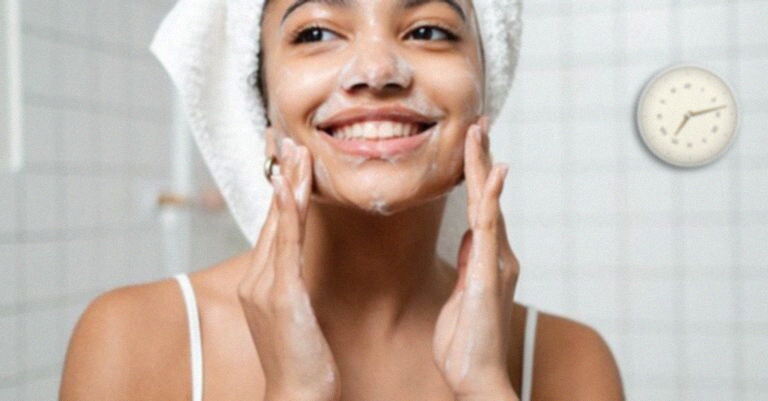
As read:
{"hour": 7, "minute": 13}
